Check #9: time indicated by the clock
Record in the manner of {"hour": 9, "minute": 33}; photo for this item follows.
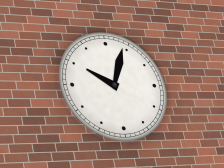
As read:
{"hour": 10, "minute": 4}
